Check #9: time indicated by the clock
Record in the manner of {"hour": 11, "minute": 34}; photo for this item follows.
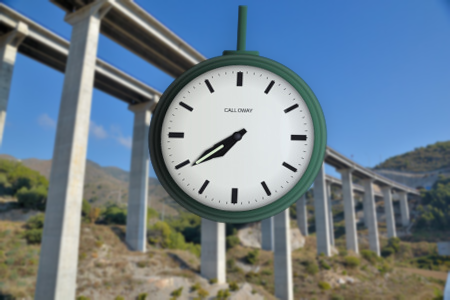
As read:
{"hour": 7, "minute": 39}
